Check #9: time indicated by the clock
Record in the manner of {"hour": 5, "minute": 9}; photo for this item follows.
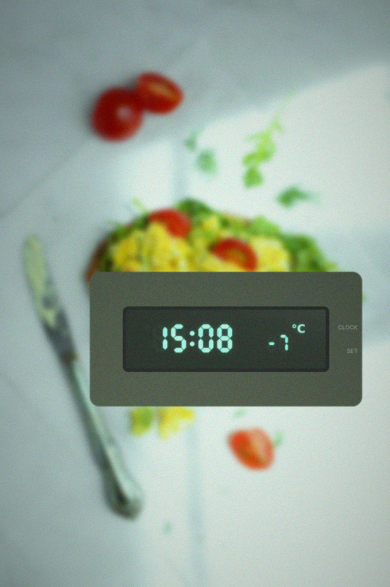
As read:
{"hour": 15, "minute": 8}
